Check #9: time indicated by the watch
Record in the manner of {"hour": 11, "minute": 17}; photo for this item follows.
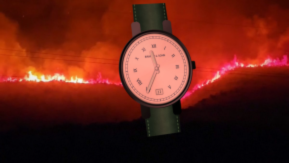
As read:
{"hour": 11, "minute": 35}
